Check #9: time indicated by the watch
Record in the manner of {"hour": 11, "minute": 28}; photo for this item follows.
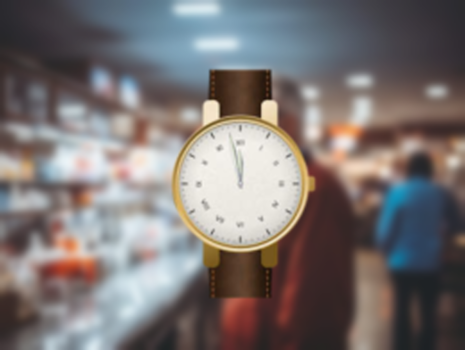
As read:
{"hour": 11, "minute": 58}
